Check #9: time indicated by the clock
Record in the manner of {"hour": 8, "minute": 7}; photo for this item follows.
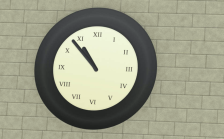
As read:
{"hour": 10, "minute": 53}
